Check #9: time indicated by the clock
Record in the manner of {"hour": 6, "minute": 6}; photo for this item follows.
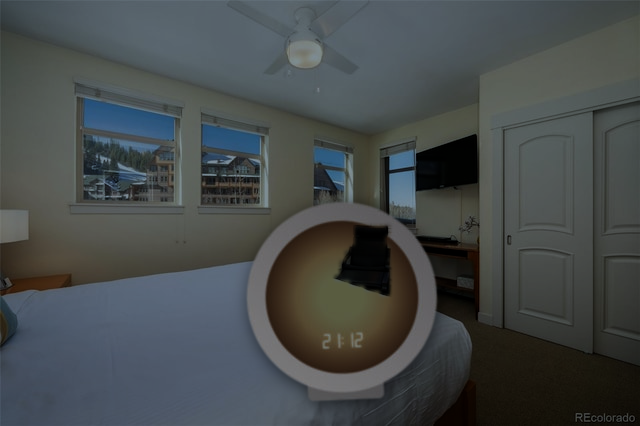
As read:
{"hour": 21, "minute": 12}
